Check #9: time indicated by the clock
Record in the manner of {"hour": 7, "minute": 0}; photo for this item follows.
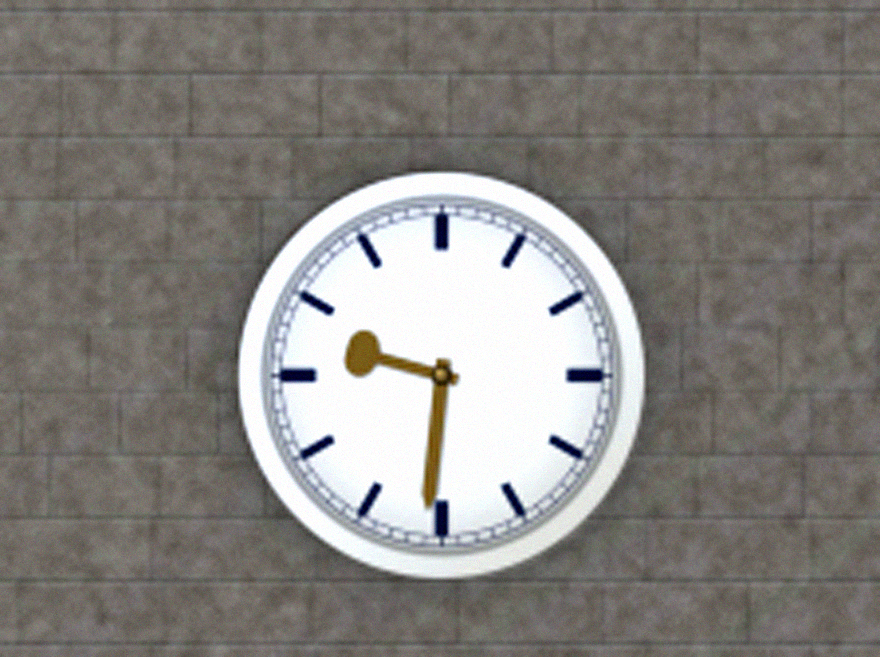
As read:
{"hour": 9, "minute": 31}
